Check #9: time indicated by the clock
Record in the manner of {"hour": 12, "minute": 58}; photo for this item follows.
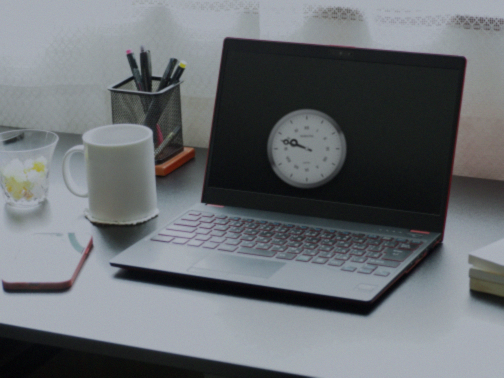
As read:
{"hour": 9, "minute": 48}
